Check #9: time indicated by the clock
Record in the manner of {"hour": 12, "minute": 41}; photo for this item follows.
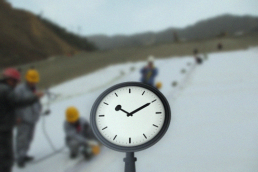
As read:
{"hour": 10, "minute": 10}
